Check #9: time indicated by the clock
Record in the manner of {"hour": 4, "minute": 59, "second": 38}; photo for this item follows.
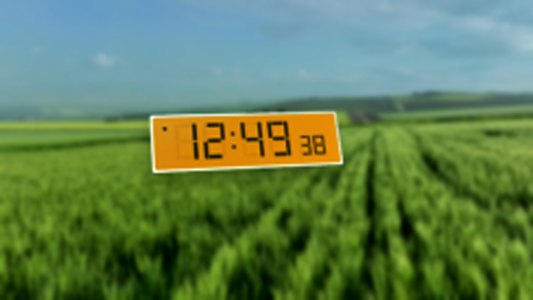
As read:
{"hour": 12, "minute": 49, "second": 38}
